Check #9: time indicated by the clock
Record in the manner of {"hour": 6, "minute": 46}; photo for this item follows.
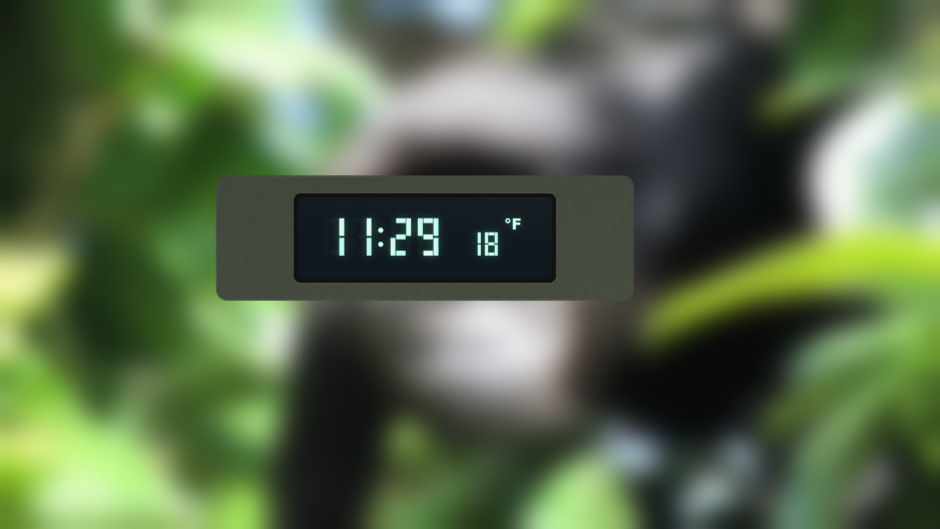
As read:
{"hour": 11, "minute": 29}
